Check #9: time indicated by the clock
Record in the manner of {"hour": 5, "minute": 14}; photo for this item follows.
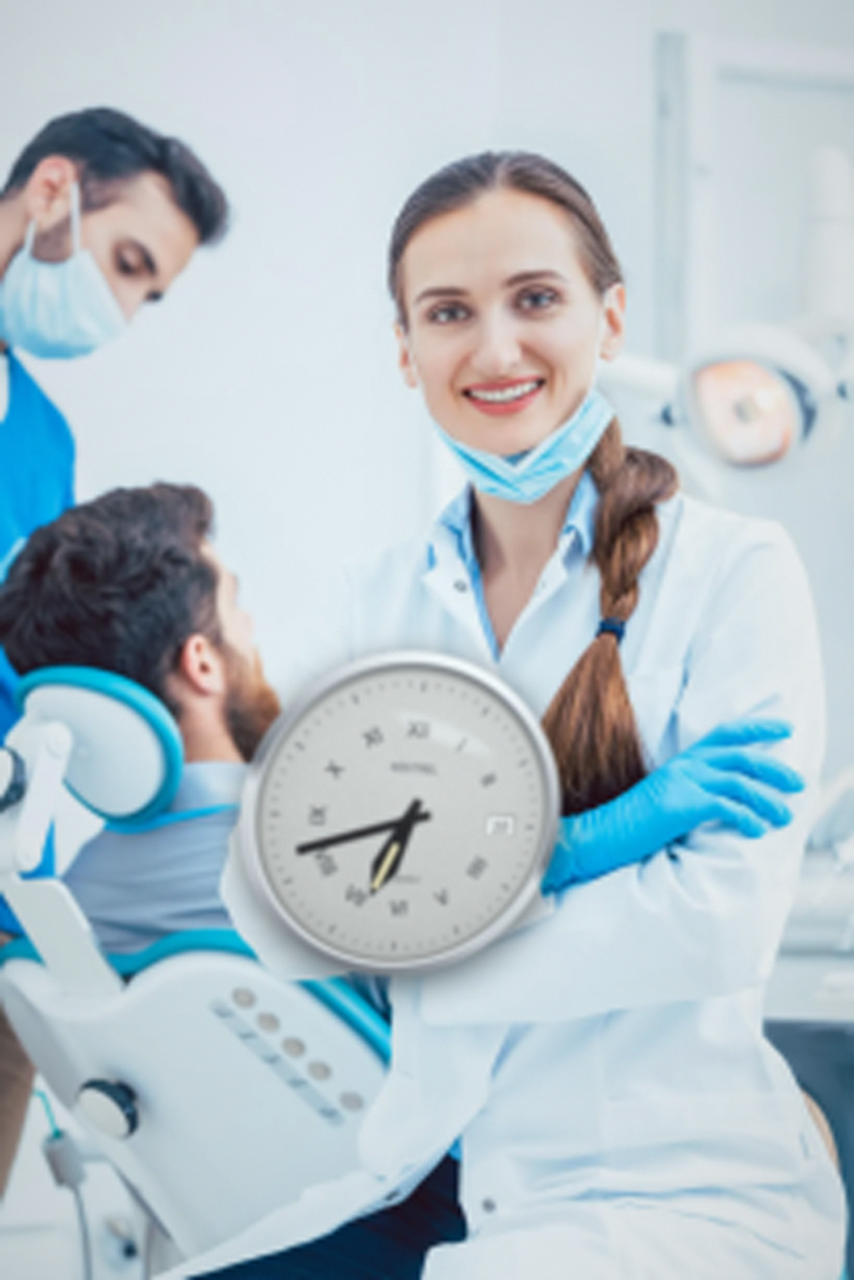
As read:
{"hour": 6, "minute": 42}
